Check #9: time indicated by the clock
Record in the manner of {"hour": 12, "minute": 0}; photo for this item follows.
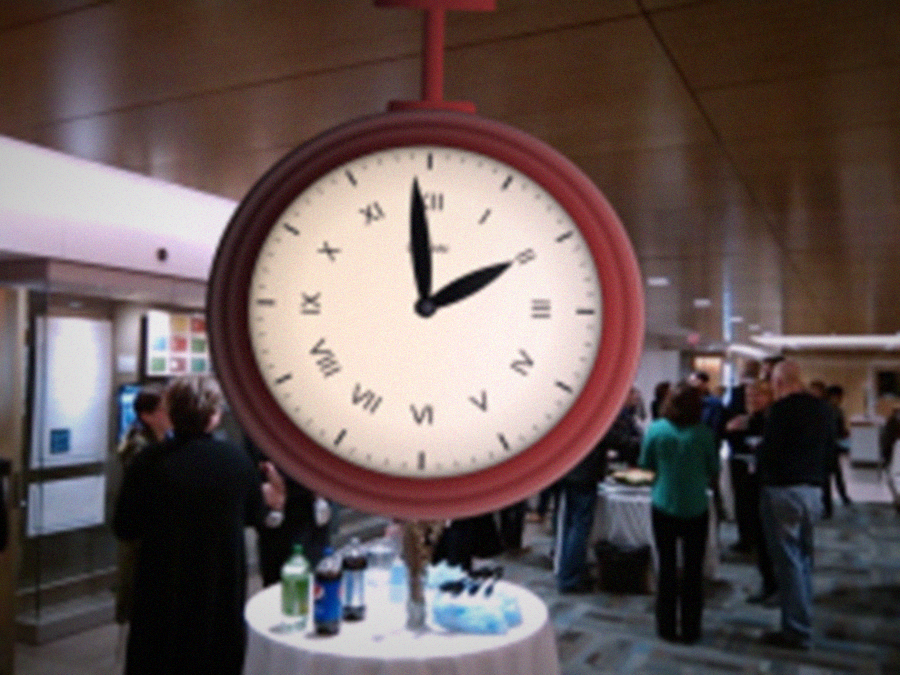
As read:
{"hour": 1, "minute": 59}
